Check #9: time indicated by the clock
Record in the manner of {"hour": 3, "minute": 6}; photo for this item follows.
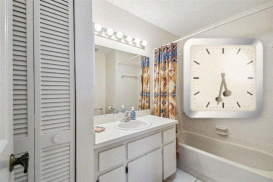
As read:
{"hour": 5, "minute": 32}
